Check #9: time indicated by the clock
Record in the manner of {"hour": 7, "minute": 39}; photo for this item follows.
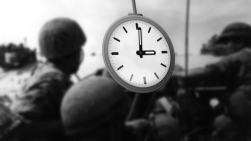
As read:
{"hour": 3, "minute": 1}
